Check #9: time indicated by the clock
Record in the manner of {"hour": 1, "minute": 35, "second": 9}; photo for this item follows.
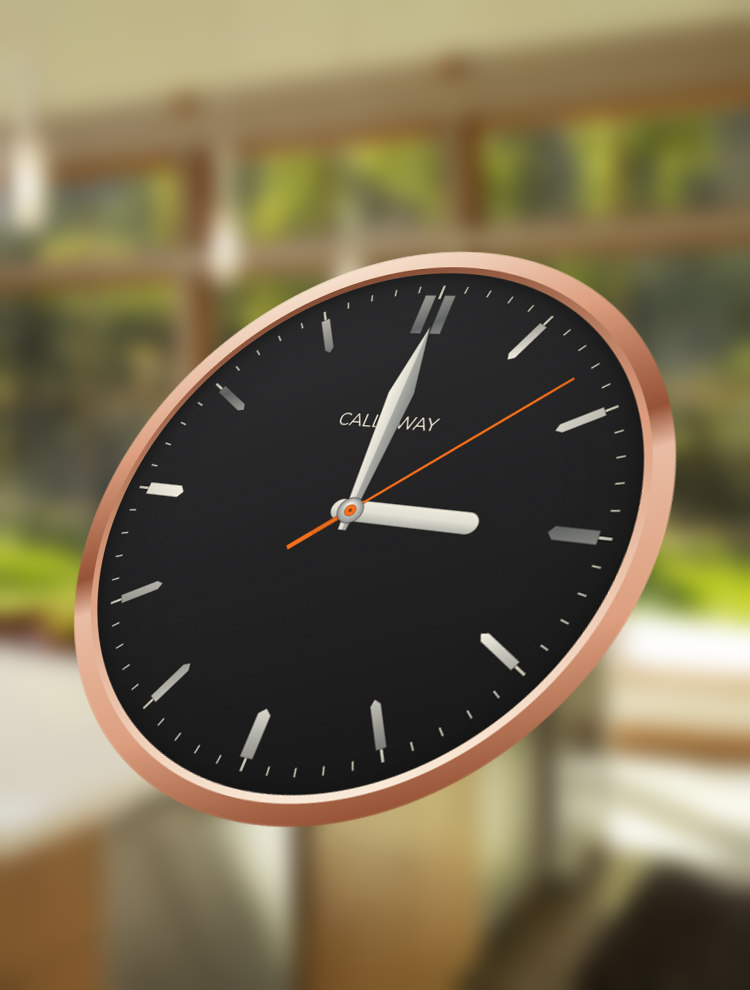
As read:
{"hour": 3, "minute": 0, "second": 8}
